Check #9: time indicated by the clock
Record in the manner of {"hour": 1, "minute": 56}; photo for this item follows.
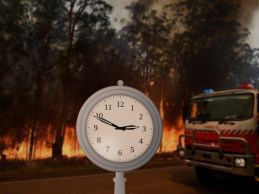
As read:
{"hour": 2, "minute": 49}
